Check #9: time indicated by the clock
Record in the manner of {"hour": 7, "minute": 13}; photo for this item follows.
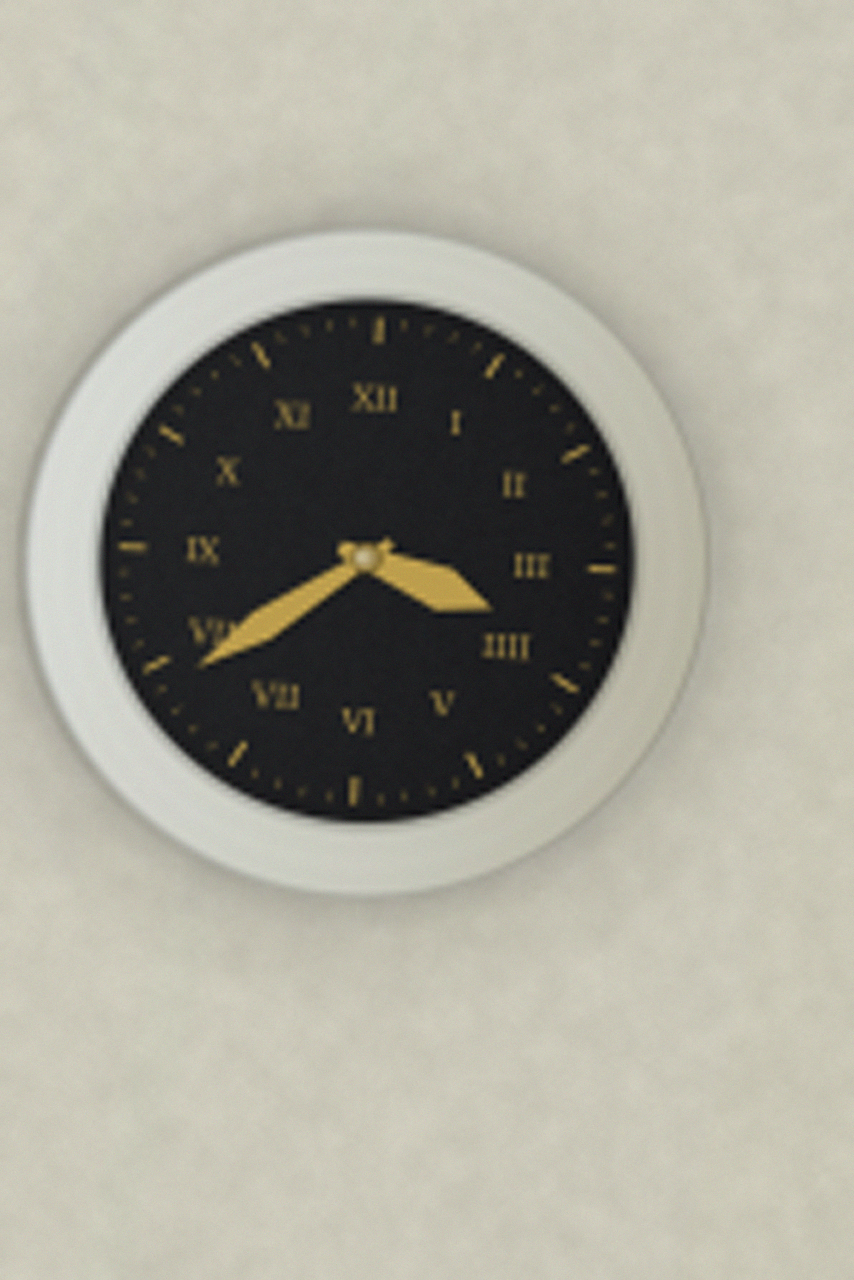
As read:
{"hour": 3, "minute": 39}
